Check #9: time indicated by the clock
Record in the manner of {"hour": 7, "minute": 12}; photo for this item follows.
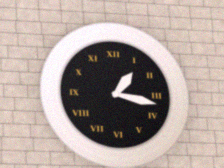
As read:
{"hour": 1, "minute": 17}
